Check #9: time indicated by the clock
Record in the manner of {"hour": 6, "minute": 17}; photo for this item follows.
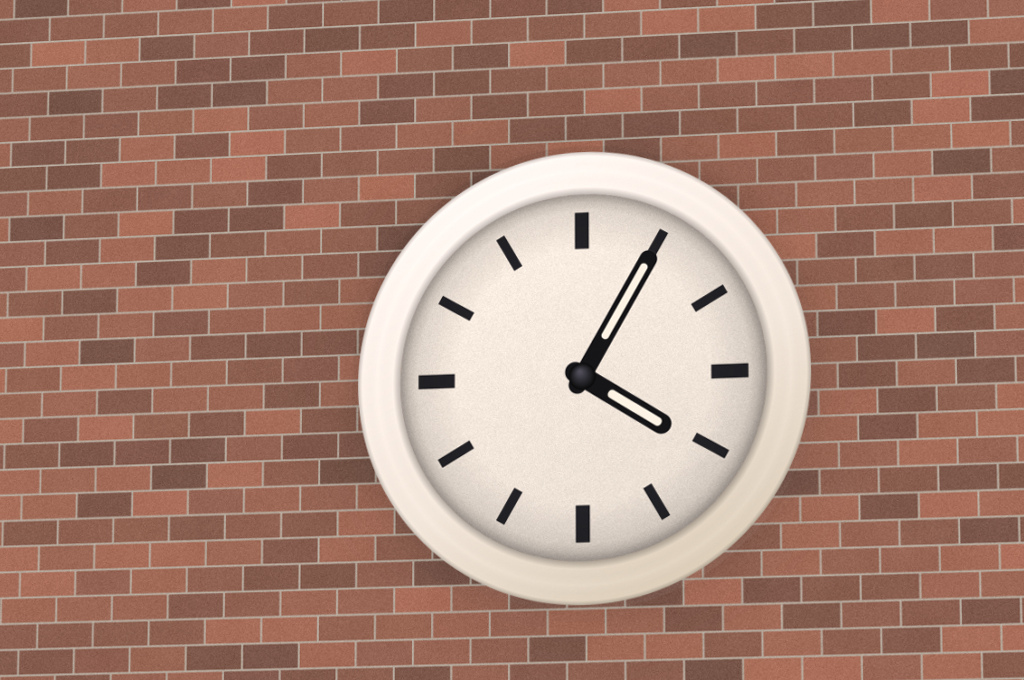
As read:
{"hour": 4, "minute": 5}
